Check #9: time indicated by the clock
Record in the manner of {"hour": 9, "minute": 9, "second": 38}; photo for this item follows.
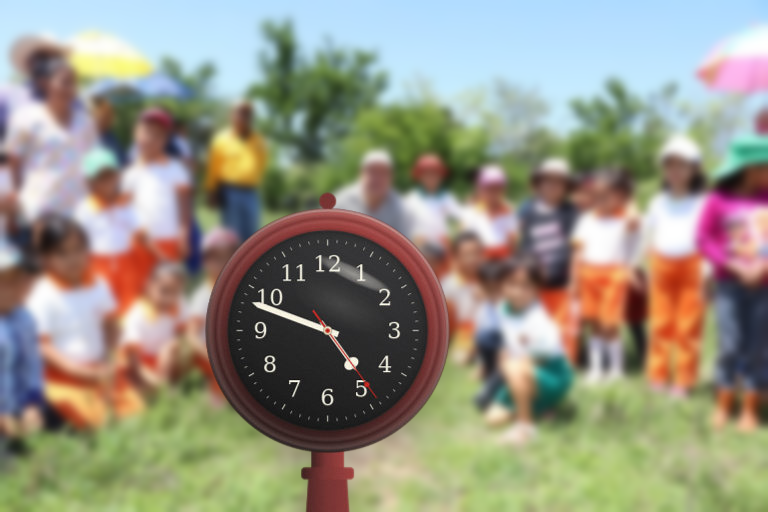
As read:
{"hour": 4, "minute": 48, "second": 24}
